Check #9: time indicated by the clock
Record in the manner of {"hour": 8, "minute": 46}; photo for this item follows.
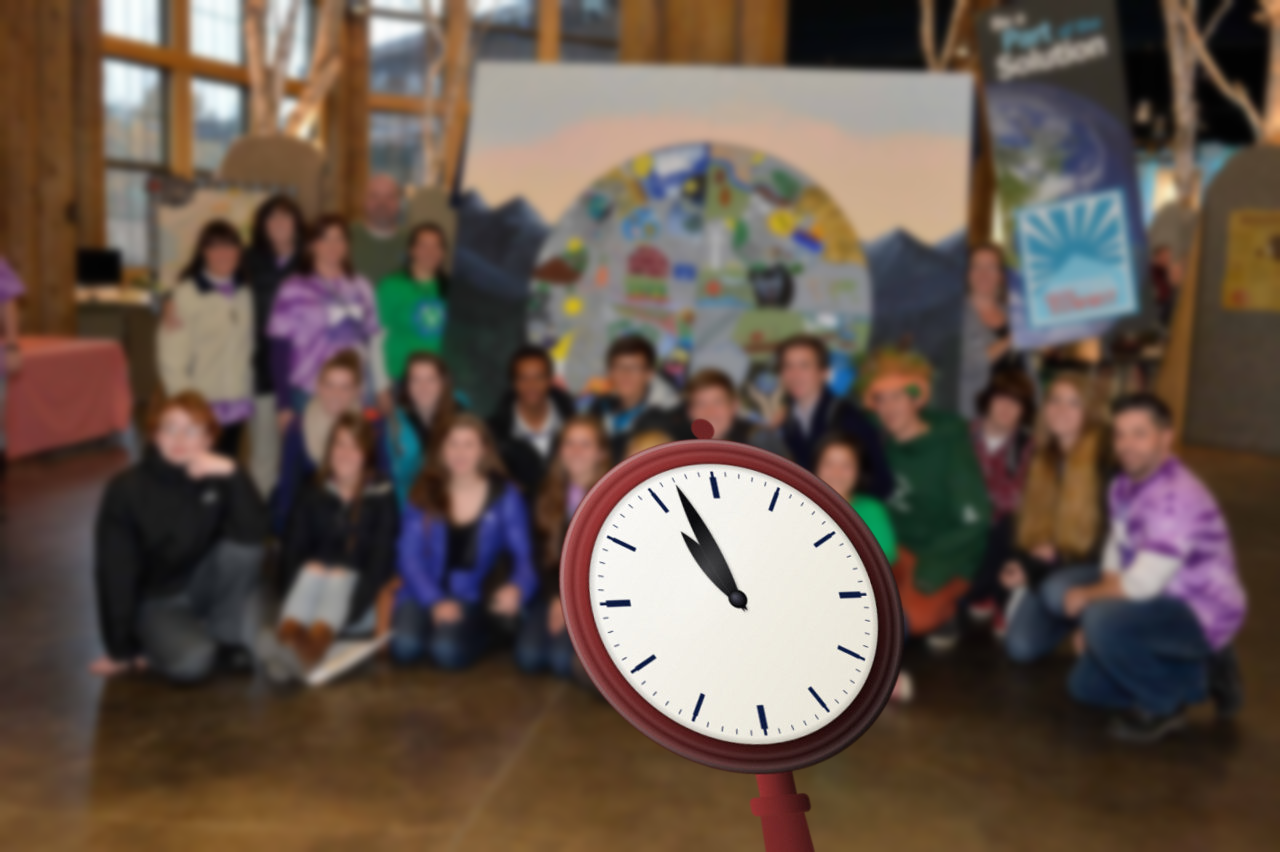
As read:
{"hour": 10, "minute": 57}
